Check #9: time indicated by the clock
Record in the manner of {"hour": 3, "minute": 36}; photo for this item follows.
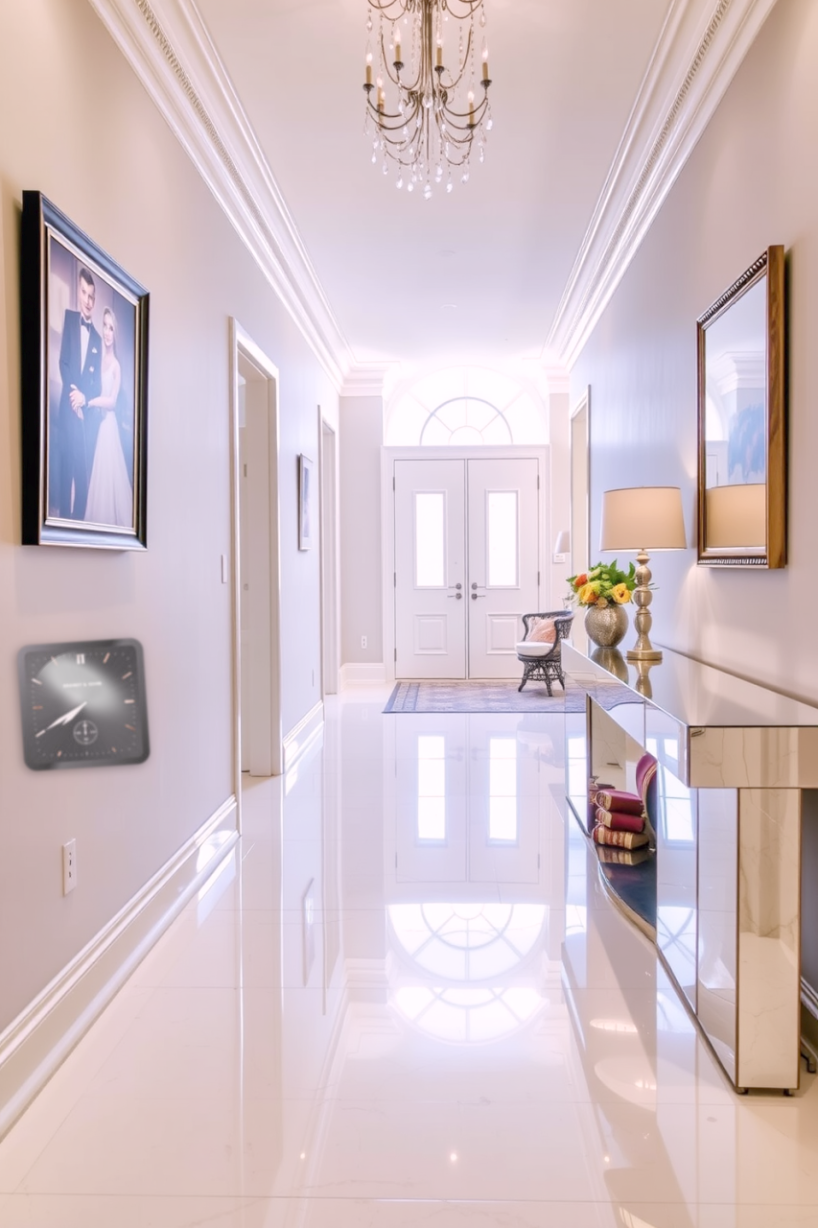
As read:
{"hour": 7, "minute": 40}
